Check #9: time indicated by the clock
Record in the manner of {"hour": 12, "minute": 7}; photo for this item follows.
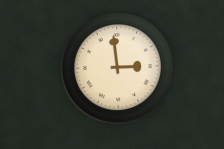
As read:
{"hour": 2, "minute": 59}
